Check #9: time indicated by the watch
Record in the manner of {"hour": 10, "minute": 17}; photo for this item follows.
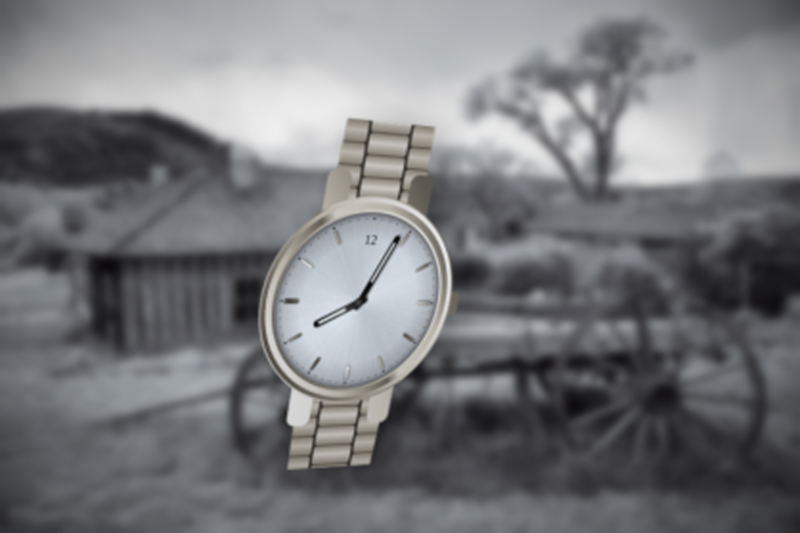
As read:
{"hour": 8, "minute": 4}
